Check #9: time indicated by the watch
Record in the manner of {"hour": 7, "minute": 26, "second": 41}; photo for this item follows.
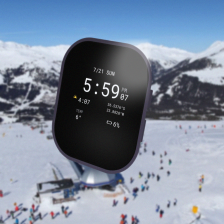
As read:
{"hour": 5, "minute": 59, "second": 7}
